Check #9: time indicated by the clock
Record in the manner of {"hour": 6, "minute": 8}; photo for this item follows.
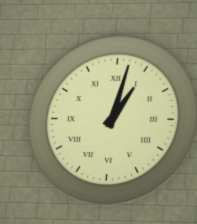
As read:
{"hour": 1, "minute": 2}
